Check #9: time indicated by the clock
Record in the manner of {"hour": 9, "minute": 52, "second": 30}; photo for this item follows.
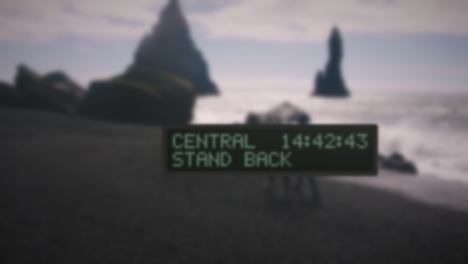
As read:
{"hour": 14, "minute": 42, "second": 43}
